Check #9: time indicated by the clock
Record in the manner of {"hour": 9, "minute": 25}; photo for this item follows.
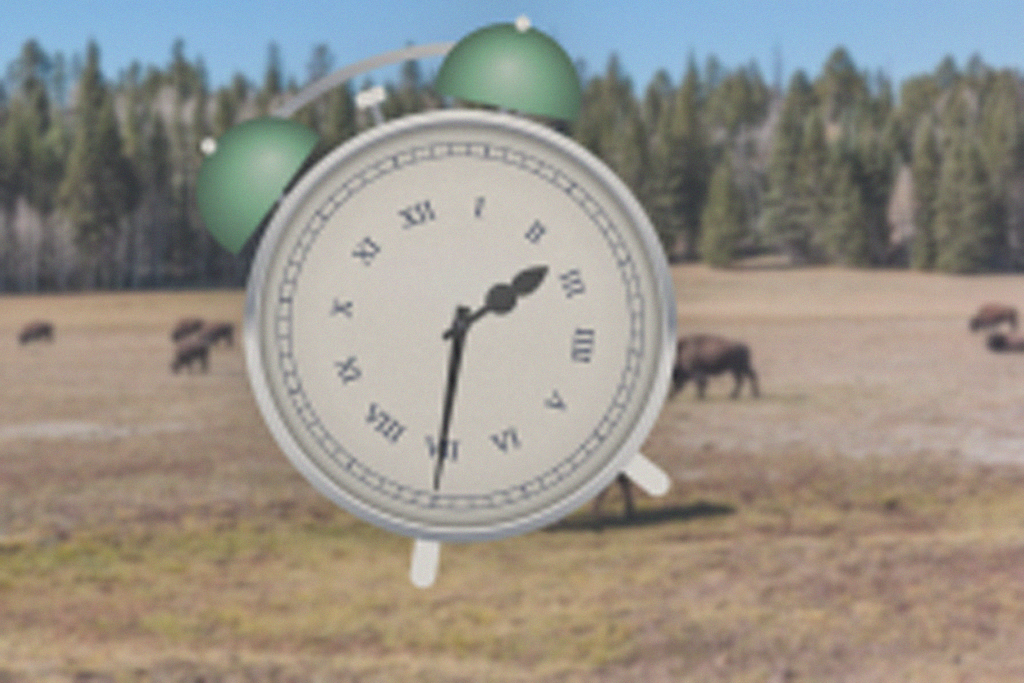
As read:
{"hour": 2, "minute": 35}
